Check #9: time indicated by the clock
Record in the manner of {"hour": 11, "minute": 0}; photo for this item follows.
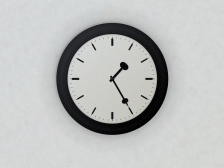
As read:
{"hour": 1, "minute": 25}
